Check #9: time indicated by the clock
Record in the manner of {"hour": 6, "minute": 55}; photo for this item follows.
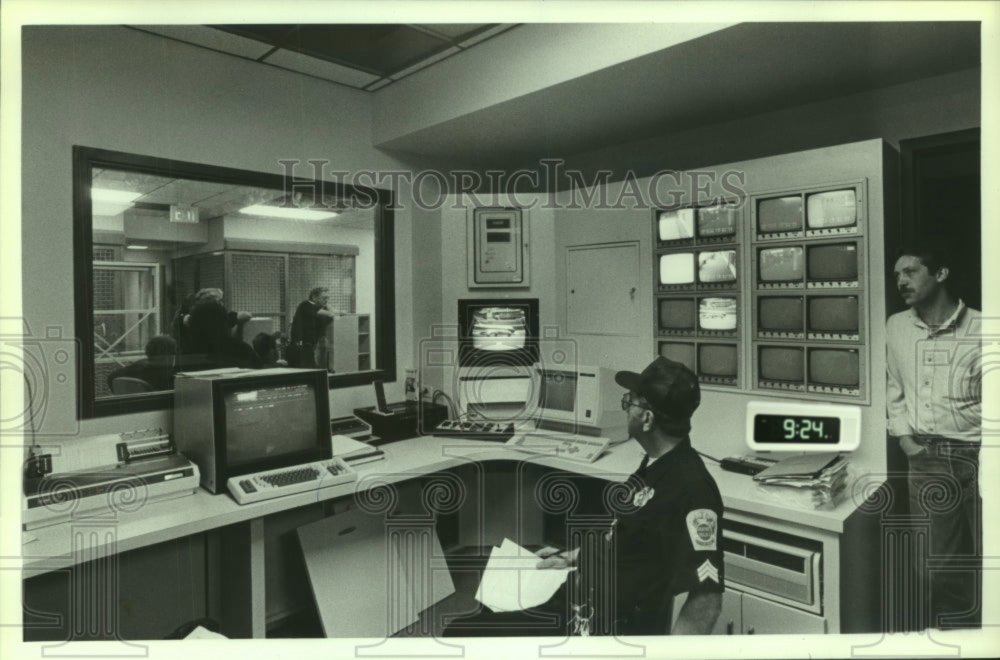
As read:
{"hour": 9, "minute": 24}
